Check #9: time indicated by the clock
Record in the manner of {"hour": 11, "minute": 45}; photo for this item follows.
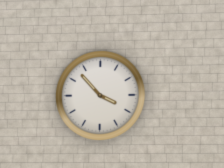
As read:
{"hour": 3, "minute": 53}
